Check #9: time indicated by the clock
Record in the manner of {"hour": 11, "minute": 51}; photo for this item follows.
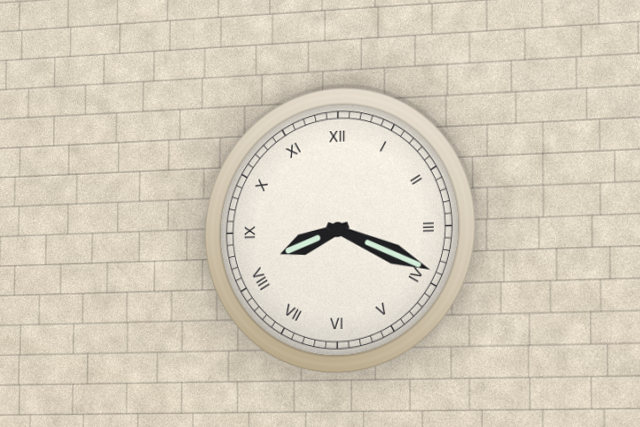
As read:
{"hour": 8, "minute": 19}
